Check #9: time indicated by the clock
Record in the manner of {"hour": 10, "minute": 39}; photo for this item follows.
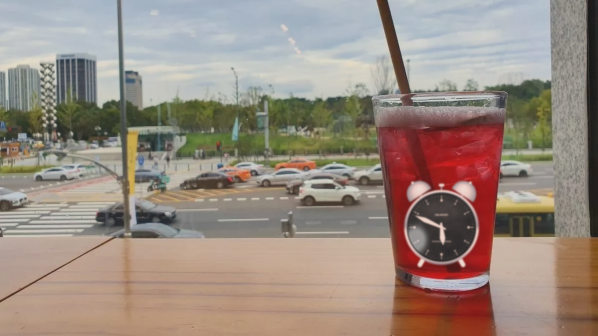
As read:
{"hour": 5, "minute": 49}
